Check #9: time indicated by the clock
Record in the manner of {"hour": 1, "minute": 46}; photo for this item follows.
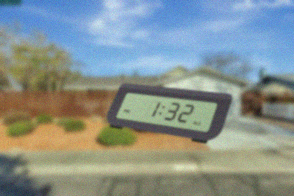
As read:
{"hour": 1, "minute": 32}
